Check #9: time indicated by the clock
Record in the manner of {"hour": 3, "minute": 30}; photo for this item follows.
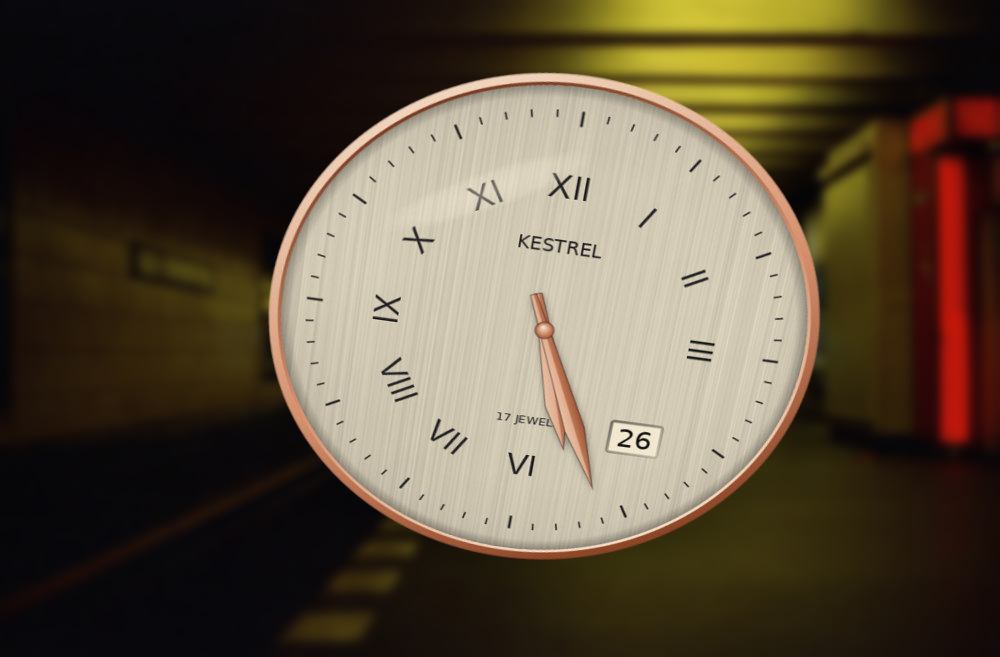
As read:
{"hour": 5, "minute": 26}
